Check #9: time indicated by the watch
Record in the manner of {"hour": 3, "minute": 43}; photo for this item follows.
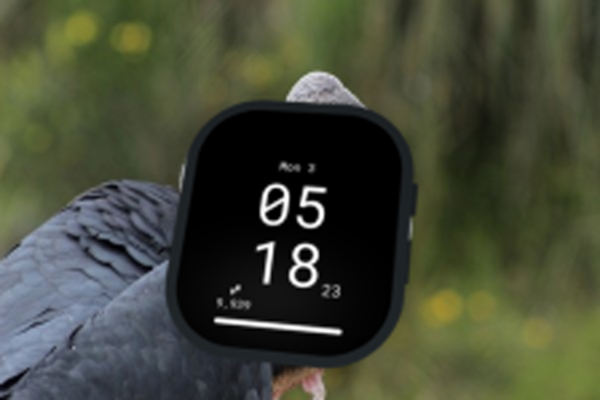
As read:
{"hour": 5, "minute": 18}
